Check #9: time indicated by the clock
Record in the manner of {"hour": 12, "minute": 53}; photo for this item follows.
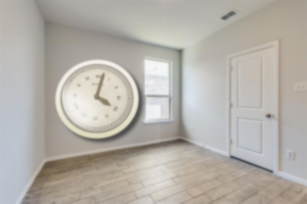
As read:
{"hour": 4, "minute": 2}
